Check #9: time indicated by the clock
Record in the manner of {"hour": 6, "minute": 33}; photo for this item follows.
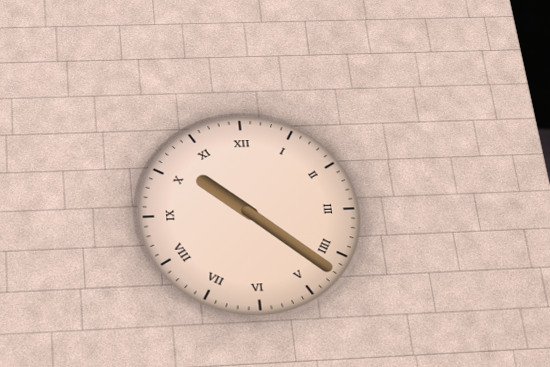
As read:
{"hour": 10, "minute": 22}
